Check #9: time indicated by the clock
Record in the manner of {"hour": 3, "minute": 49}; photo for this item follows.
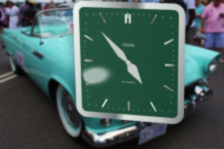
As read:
{"hour": 4, "minute": 53}
